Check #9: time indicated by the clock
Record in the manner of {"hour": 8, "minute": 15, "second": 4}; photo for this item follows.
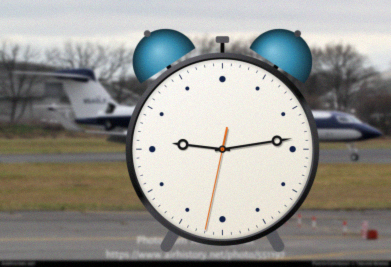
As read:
{"hour": 9, "minute": 13, "second": 32}
